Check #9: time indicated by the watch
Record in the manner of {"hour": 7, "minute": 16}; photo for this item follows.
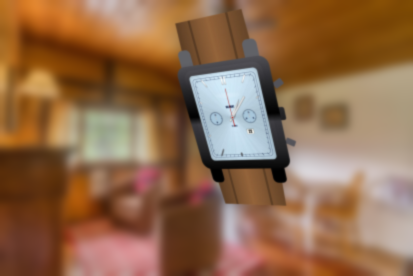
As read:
{"hour": 1, "minute": 7}
